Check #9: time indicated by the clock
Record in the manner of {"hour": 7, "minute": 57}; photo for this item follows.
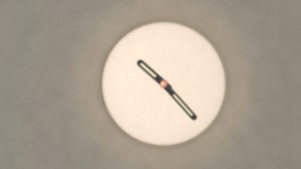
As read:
{"hour": 10, "minute": 23}
